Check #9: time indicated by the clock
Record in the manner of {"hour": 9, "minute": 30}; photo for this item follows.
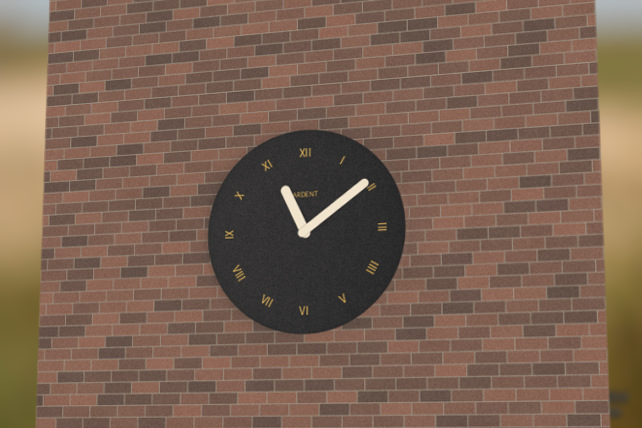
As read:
{"hour": 11, "minute": 9}
